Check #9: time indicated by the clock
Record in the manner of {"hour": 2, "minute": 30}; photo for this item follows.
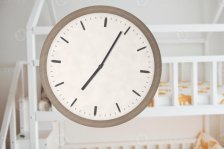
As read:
{"hour": 7, "minute": 4}
